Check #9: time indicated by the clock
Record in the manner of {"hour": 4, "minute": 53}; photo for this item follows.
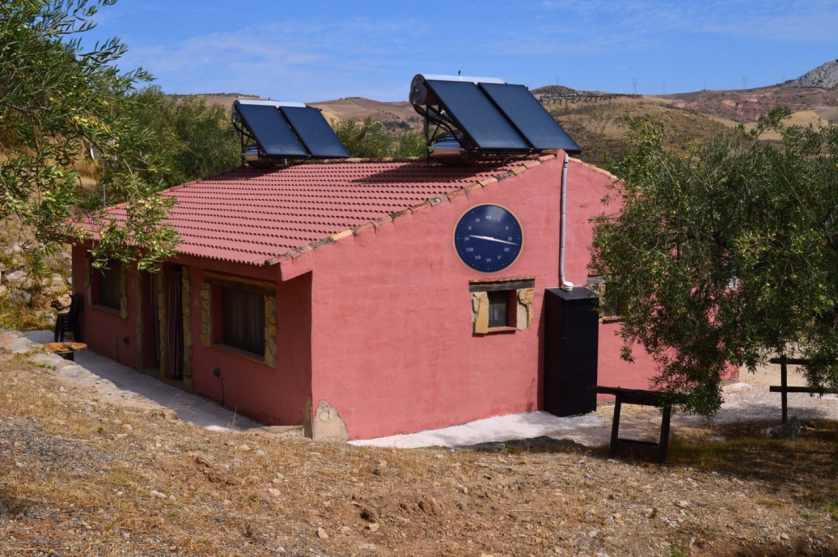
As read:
{"hour": 9, "minute": 17}
